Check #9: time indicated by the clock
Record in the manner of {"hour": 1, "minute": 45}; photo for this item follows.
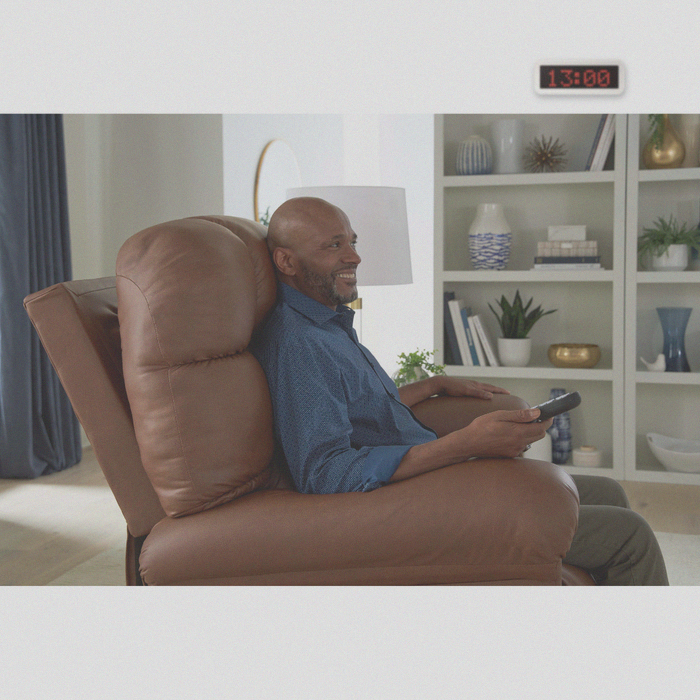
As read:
{"hour": 13, "minute": 0}
